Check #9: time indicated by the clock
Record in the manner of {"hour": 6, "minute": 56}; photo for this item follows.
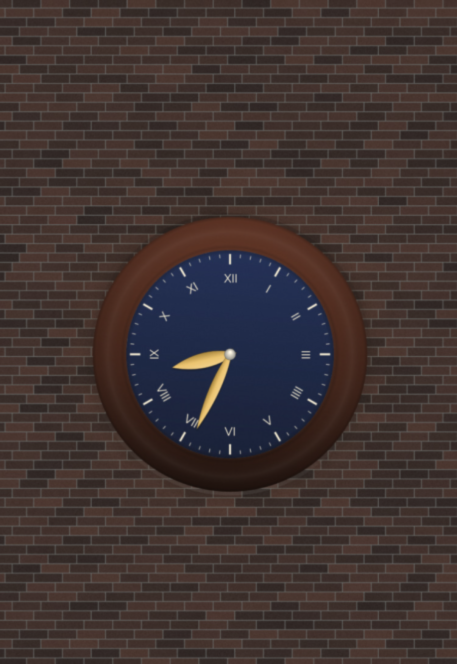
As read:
{"hour": 8, "minute": 34}
